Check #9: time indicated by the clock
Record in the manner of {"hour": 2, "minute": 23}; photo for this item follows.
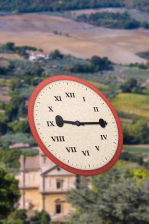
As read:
{"hour": 9, "minute": 15}
